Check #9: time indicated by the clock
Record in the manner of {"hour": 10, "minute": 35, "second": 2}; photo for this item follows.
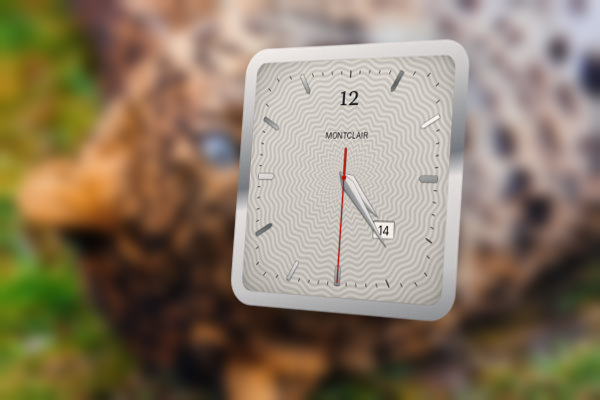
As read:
{"hour": 4, "minute": 23, "second": 30}
